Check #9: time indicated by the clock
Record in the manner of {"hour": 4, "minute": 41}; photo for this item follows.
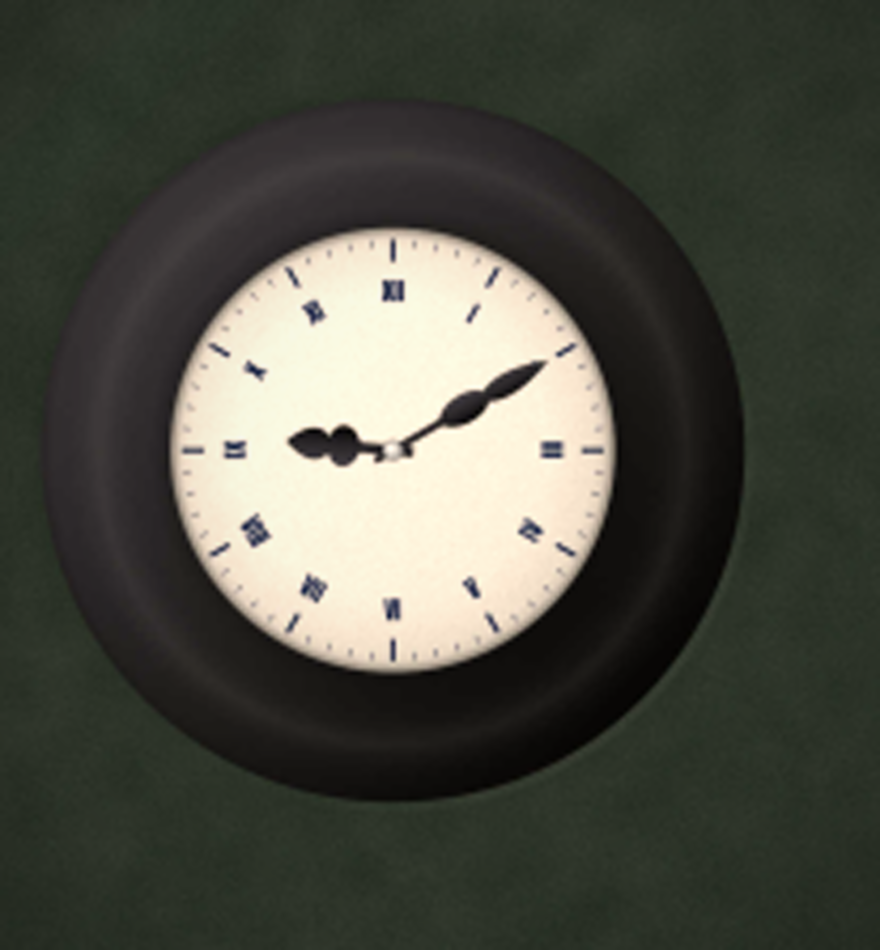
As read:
{"hour": 9, "minute": 10}
